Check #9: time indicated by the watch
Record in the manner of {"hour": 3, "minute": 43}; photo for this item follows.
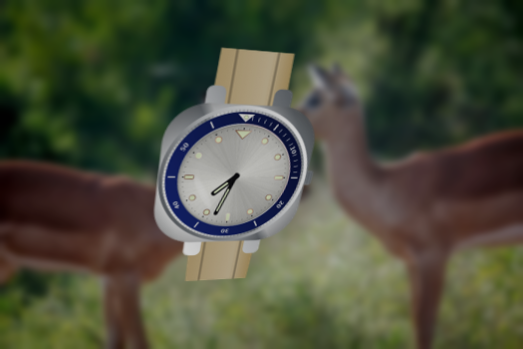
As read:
{"hour": 7, "minute": 33}
